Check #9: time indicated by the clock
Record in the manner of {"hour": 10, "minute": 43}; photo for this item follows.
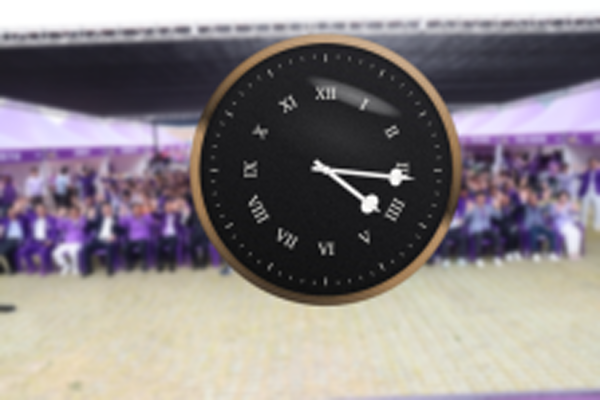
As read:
{"hour": 4, "minute": 16}
